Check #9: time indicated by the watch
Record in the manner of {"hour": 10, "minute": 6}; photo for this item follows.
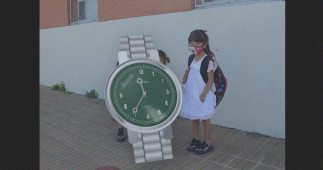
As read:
{"hour": 11, "minute": 36}
